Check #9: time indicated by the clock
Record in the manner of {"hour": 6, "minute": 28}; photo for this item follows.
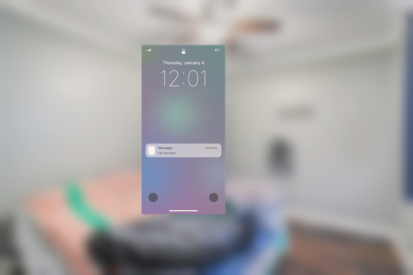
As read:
{"hour": 12, "minute": 1}
